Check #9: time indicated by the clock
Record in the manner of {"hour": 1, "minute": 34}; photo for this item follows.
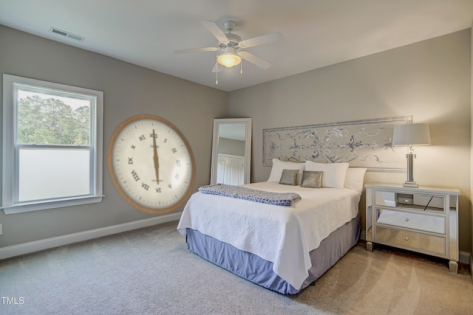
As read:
{"hour": 6, "minute": 0}
